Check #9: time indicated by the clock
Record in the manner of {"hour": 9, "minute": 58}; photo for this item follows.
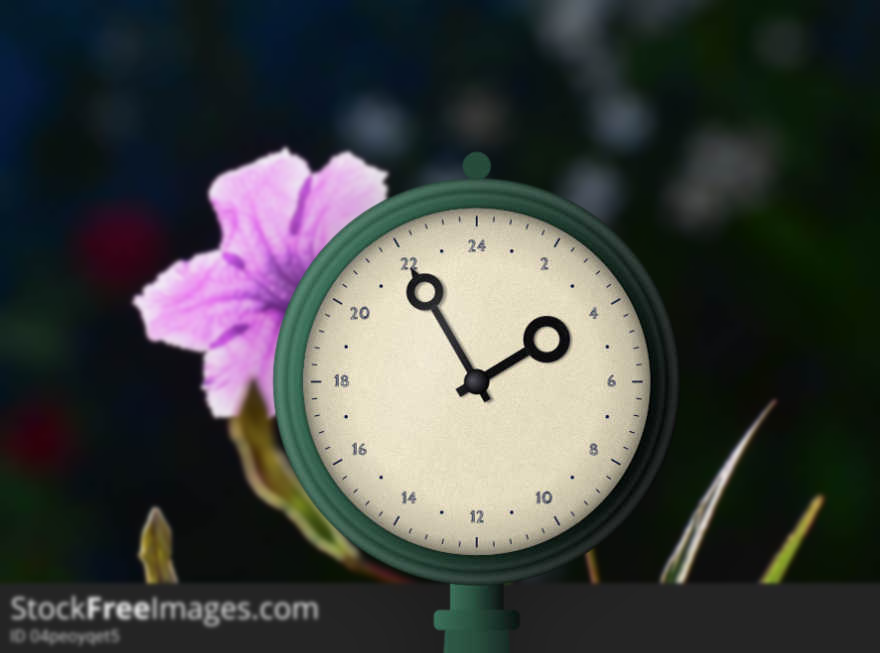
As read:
{"hour": 3, "minute": 55}
